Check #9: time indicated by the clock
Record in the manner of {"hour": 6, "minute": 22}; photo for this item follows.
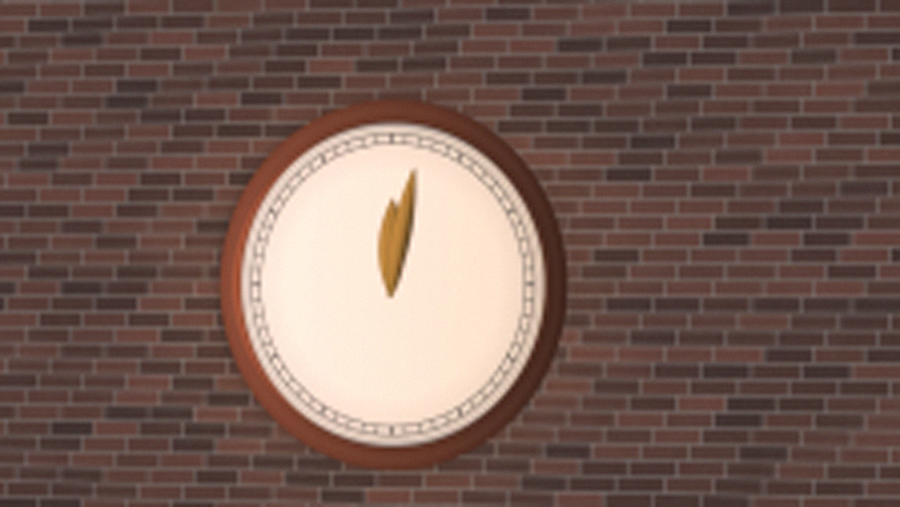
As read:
{"hour": 12, "minute": 2}
